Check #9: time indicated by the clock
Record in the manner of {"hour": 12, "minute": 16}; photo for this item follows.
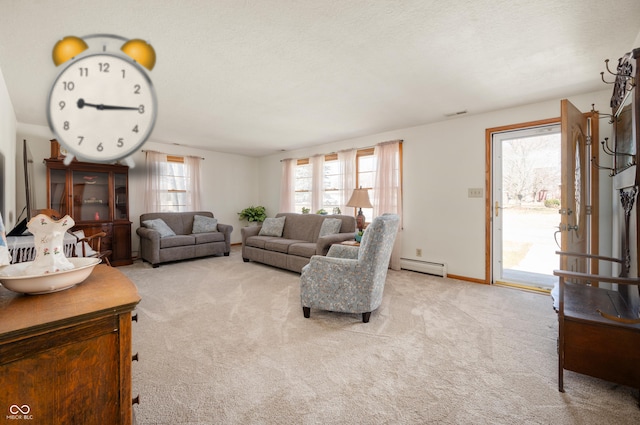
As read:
{"hour": 9, "minute": 15}
